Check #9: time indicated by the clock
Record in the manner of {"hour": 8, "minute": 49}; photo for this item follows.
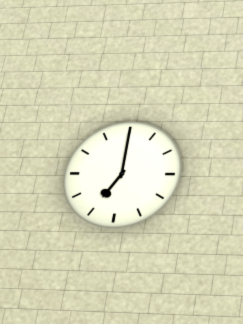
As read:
{"hour": 7, "minute": 0}
